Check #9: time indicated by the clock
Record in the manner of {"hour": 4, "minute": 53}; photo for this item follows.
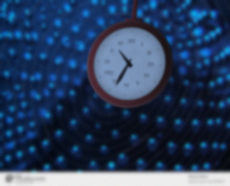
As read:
{"hour": 10, "minute": 34}
